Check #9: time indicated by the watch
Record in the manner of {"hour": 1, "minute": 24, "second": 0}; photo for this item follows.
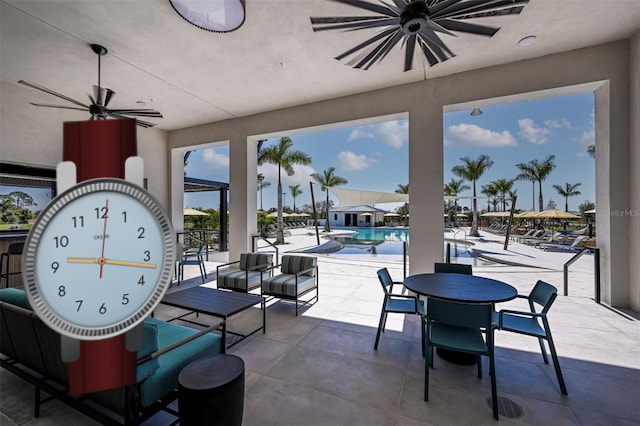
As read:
{"hour": 9, "minute": 17, "second": 1}
